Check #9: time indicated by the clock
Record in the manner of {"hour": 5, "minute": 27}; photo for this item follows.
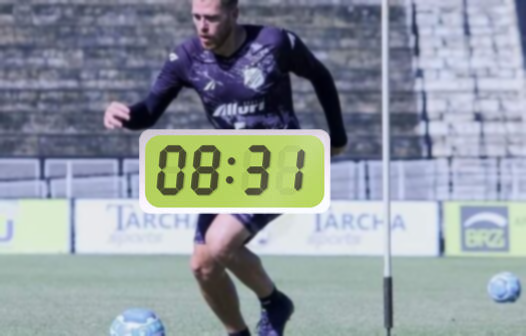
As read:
{"hour": 8, "minute": 31}
